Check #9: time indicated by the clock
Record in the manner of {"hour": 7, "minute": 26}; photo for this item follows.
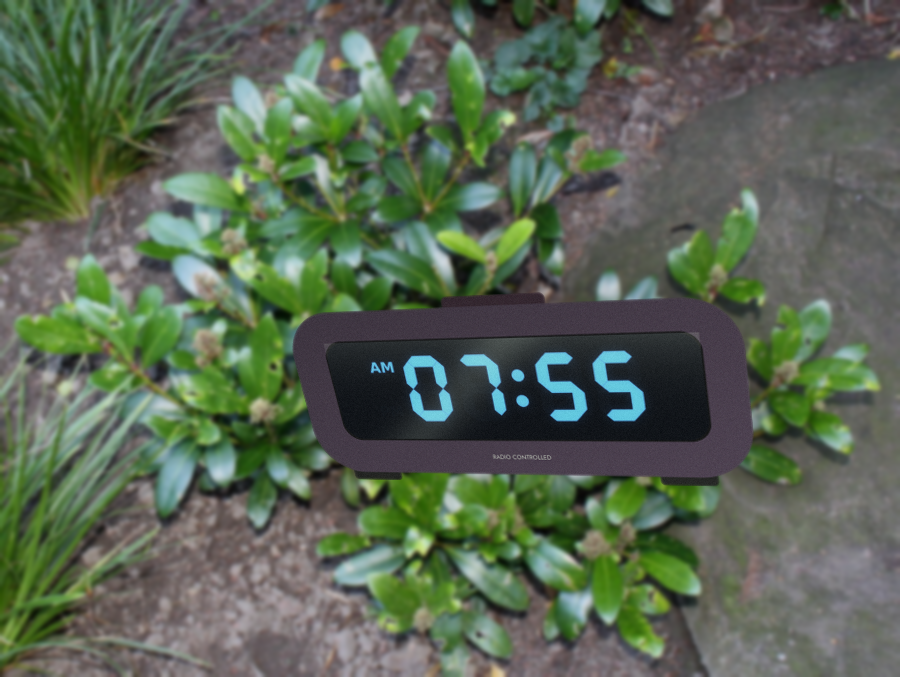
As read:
{"hour": 7, "minute": 55}
